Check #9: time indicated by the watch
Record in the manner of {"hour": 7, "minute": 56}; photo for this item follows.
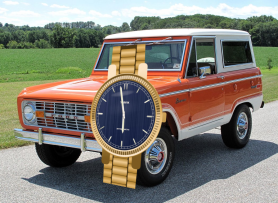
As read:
{"hour": 5, "minute": 58}
